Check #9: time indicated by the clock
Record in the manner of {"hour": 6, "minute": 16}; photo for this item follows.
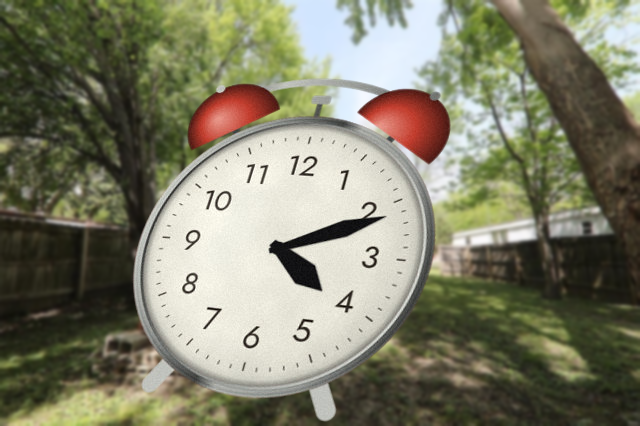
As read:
{"hour": 4, "minute": 11}
